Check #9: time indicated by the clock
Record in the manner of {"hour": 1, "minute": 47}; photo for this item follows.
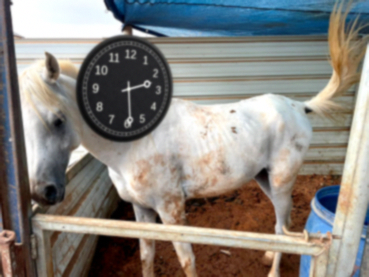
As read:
{"hour": 2, "minute": 29}
